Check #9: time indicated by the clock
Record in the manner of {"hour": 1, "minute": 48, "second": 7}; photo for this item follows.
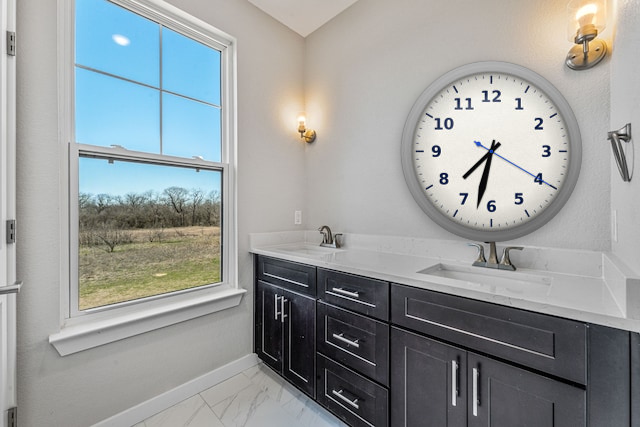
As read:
{"hour": 7, "minute": 32, "second": 20}
